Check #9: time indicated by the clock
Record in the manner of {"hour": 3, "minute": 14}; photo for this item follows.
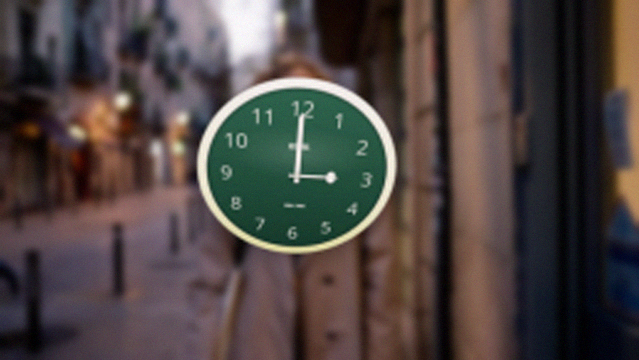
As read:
{"hour": 3, "minute": 0}
